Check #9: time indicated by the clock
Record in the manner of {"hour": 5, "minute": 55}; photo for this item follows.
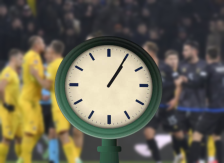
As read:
{"hour": 1, "minute": 5}
